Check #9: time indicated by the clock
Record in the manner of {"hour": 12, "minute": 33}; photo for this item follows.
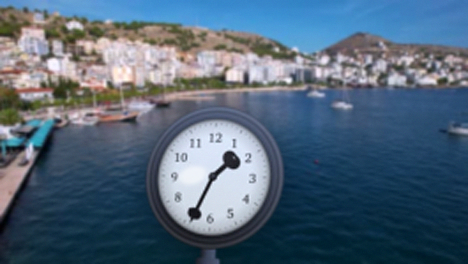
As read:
{"hour": 1, "minute": 34}
